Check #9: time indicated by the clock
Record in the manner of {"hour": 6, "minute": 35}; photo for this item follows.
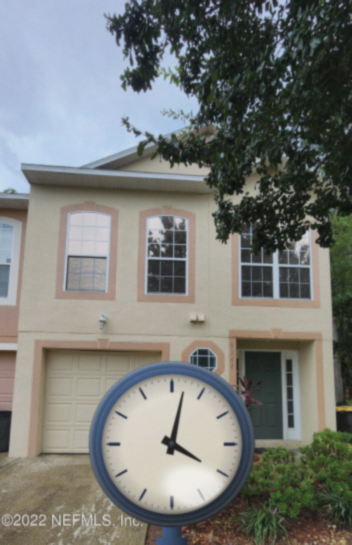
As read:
{"hour": 4, "minute": 2}
